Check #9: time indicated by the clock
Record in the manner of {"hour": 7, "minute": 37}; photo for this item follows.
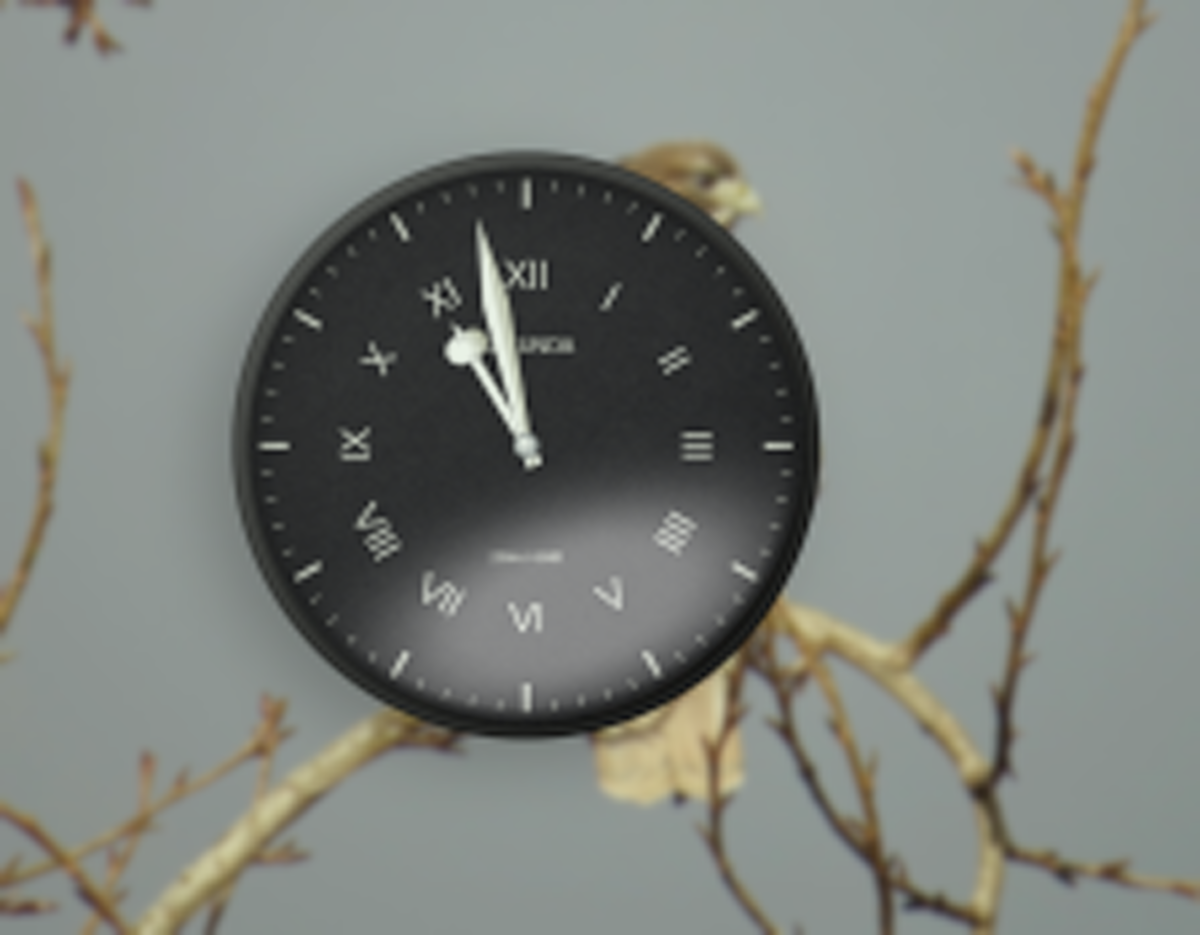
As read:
{"hour": 10, "minute": 58}
